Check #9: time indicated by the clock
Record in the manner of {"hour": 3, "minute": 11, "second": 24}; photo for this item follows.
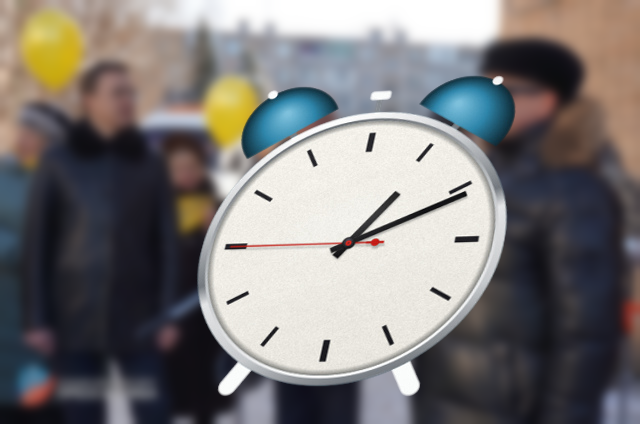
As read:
{"hour": 1, "minute": 10, "second": 45}
